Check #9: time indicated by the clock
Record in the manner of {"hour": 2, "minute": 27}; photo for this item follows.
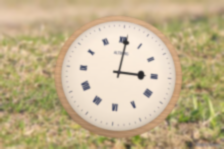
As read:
{"hour": 3, "minute": 1}
